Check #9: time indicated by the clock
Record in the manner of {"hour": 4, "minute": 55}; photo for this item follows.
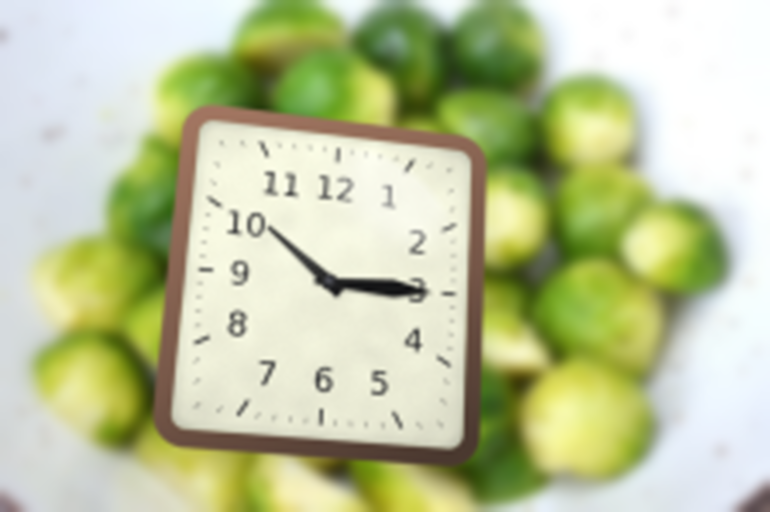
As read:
{"hour": 10, "minute": 15}
